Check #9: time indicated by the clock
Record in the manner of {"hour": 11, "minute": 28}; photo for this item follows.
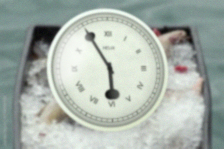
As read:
{"hour": 5, "minute": 55}
